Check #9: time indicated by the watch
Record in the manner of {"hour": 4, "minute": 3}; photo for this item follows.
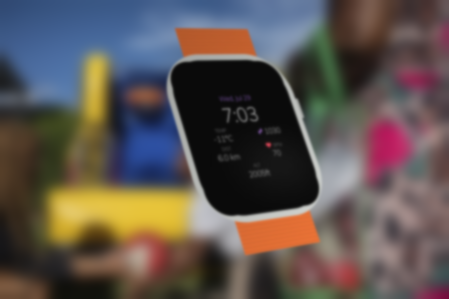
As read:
{"hour": 7, "minute": 3}
